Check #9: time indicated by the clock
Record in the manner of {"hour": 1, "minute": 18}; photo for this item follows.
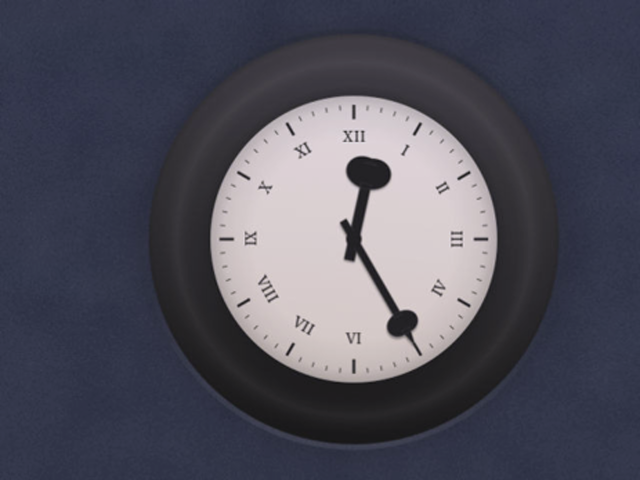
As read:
{"hour": 12, "minute": 25}
